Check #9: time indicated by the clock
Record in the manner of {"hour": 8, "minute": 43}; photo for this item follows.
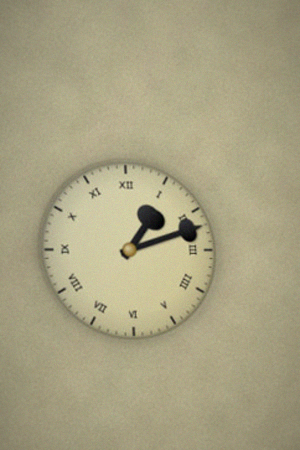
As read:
{"hour": 1, "minute": 12}
